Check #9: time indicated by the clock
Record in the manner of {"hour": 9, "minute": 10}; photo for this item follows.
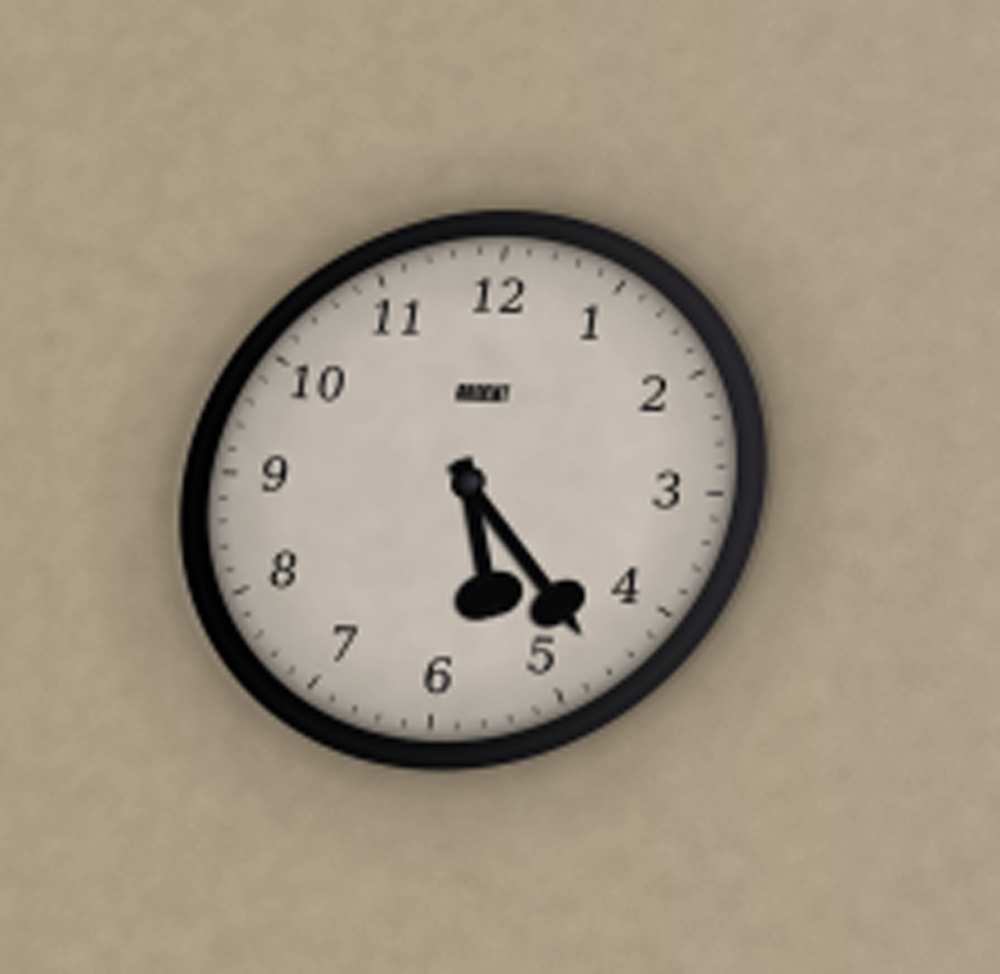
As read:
{"hour": 5, "minute": 23}
